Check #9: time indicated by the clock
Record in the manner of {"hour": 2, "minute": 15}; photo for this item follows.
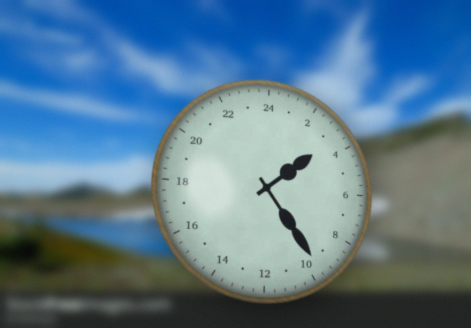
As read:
{"hour": 3, "minute": 24}
